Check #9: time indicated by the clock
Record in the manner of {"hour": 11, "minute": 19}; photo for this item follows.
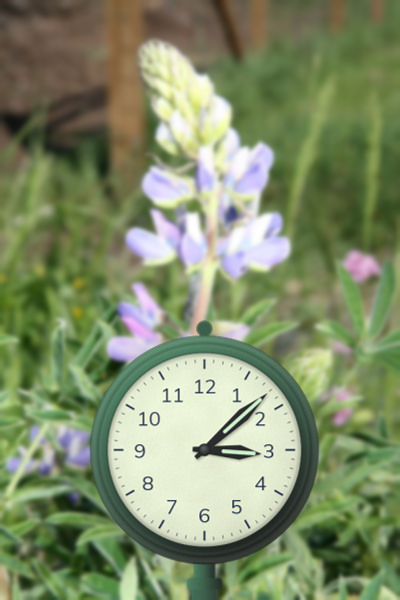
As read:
{"hour": 3, "minute": 8}
